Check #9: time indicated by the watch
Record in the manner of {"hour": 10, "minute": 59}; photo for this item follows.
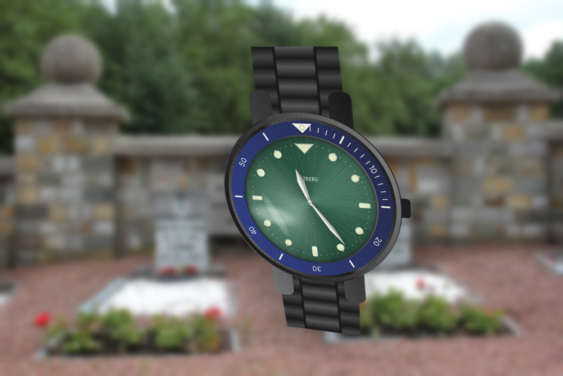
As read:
{"hour": 11, "minute": 24}
